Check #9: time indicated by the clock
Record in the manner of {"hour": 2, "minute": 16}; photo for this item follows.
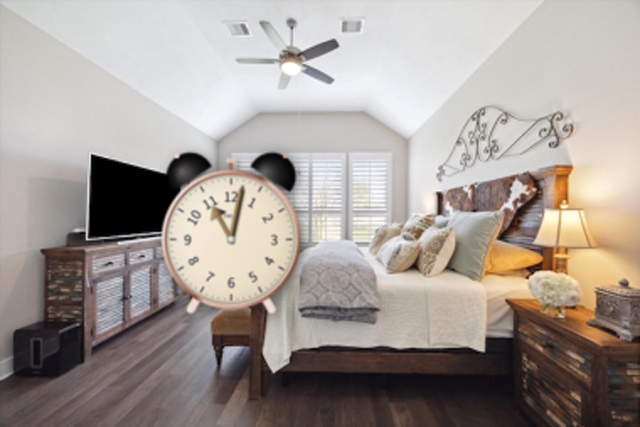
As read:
{"hour": 11, "minute": 2}
